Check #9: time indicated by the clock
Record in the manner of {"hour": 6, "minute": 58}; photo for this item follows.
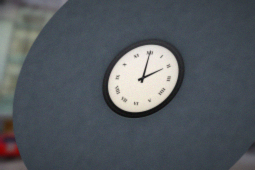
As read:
{"hour": 2, "minute": 0}
